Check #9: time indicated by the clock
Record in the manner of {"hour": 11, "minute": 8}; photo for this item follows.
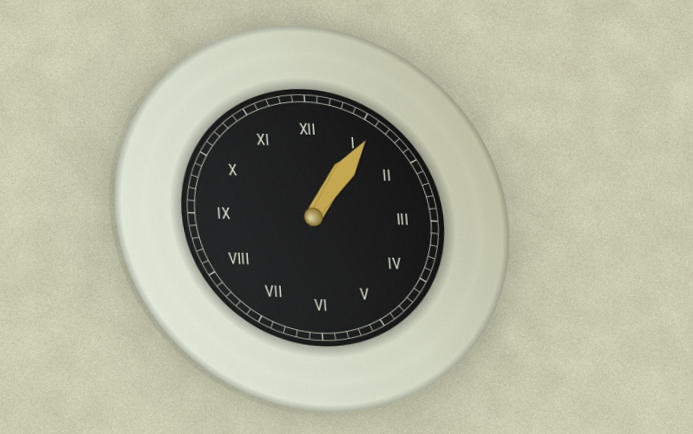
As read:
{"hour": 1, "minute": 6}
